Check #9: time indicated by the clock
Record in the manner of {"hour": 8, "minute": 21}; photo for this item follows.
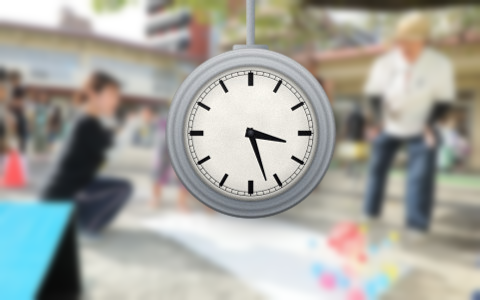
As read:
{"hour": 3, "minute": 27}
